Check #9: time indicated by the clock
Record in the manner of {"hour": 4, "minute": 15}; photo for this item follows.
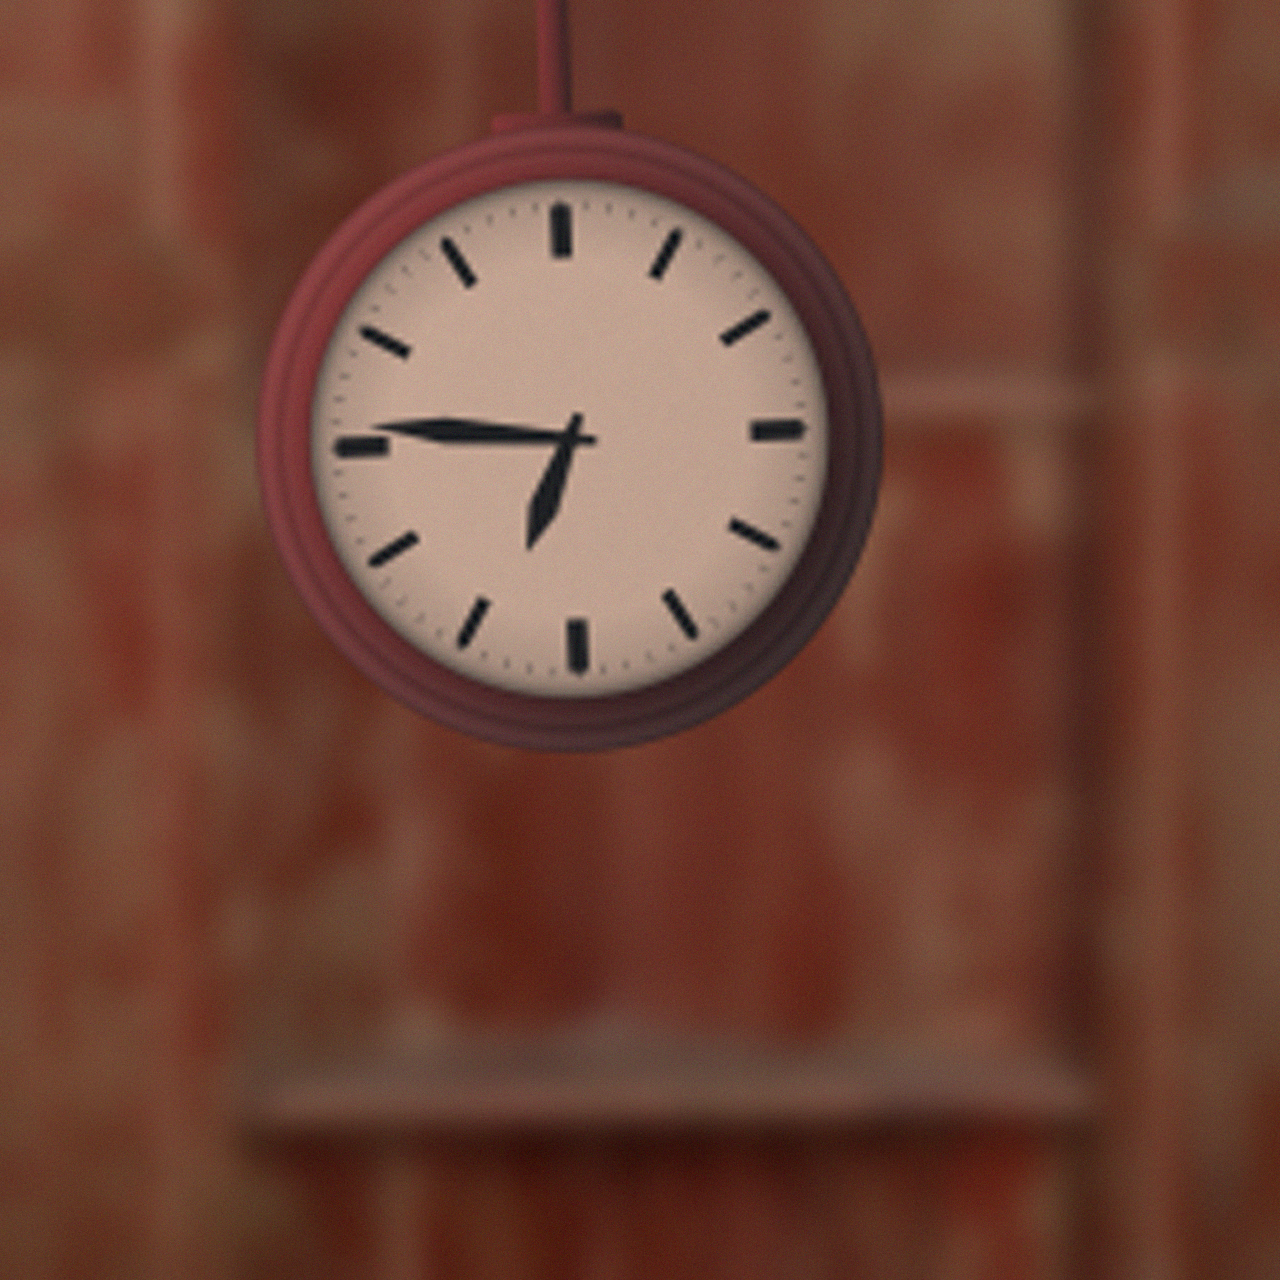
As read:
{"hour": 6, "minute": 46}
